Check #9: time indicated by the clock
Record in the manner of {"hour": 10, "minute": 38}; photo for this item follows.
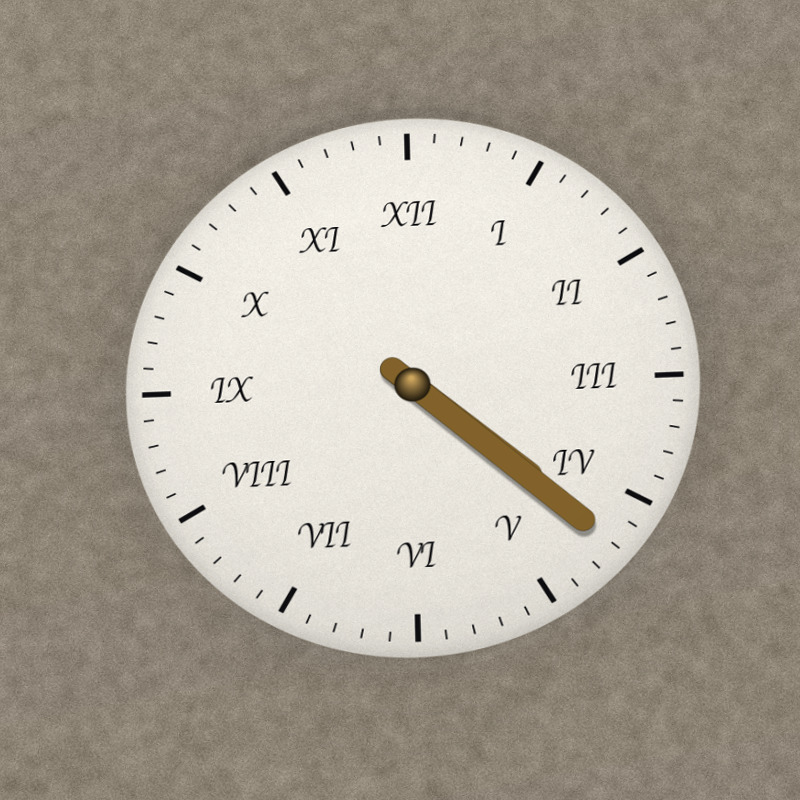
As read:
{"hour": 4, "minute": 22}
